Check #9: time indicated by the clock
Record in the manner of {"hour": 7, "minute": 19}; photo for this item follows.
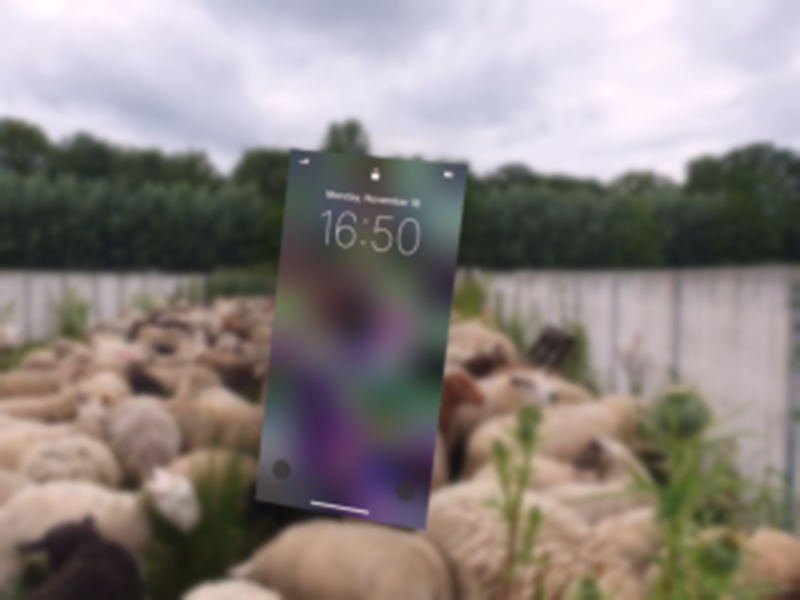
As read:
{"hour": 16, "minute": 50}
